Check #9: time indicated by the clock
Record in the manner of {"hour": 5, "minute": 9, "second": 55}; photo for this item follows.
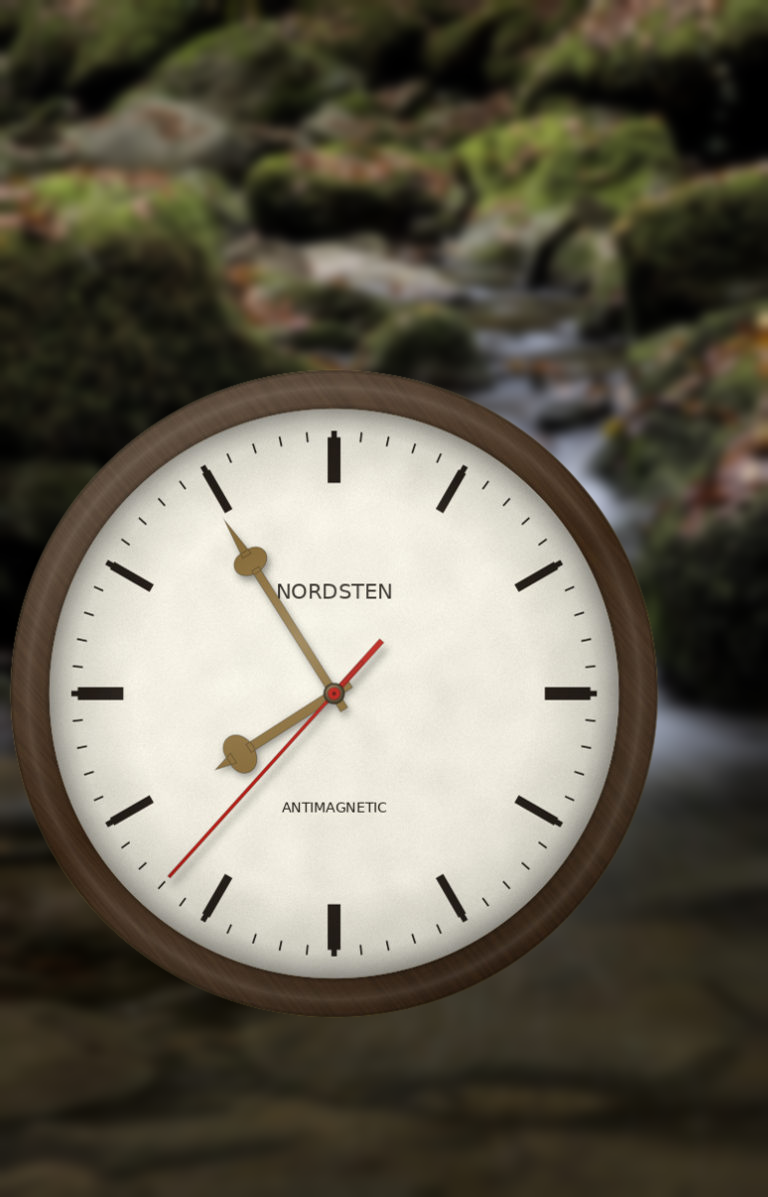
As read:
{"hour": 7, "minute": 54, "second": 37}
